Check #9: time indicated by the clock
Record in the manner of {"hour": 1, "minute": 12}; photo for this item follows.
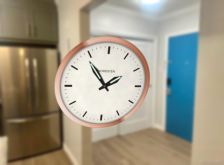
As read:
{"hour": 1, "minute": 54}
